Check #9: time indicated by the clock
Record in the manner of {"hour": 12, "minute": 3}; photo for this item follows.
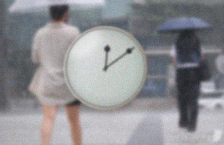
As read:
{"hour": 12, "minute": 9}
